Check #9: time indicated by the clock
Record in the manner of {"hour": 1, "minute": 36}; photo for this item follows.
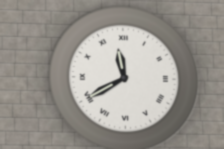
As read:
{"hour": 11, "minute": 40}
